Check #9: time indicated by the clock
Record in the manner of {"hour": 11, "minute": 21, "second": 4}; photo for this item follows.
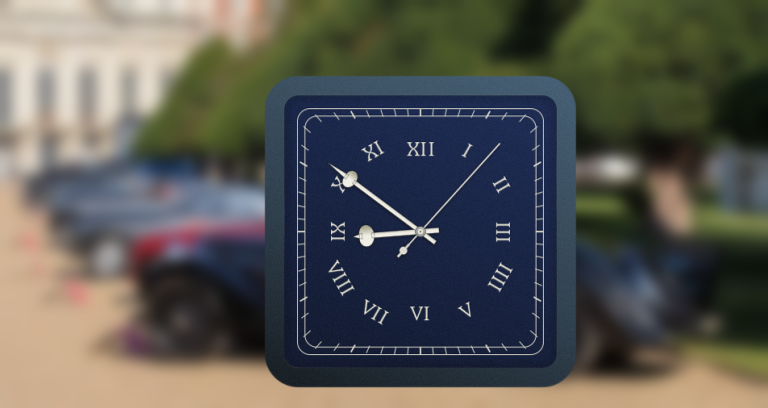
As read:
{"hour": 8, "minute": 51, "second": 7}
